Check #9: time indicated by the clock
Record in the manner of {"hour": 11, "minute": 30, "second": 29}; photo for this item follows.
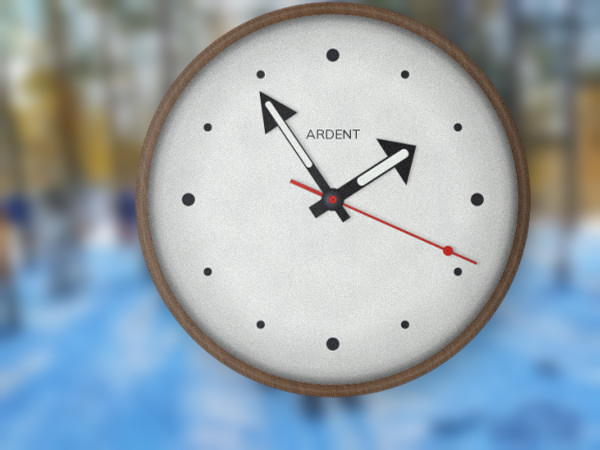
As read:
{"hour": 1, "minute": 54, "second": 19}
